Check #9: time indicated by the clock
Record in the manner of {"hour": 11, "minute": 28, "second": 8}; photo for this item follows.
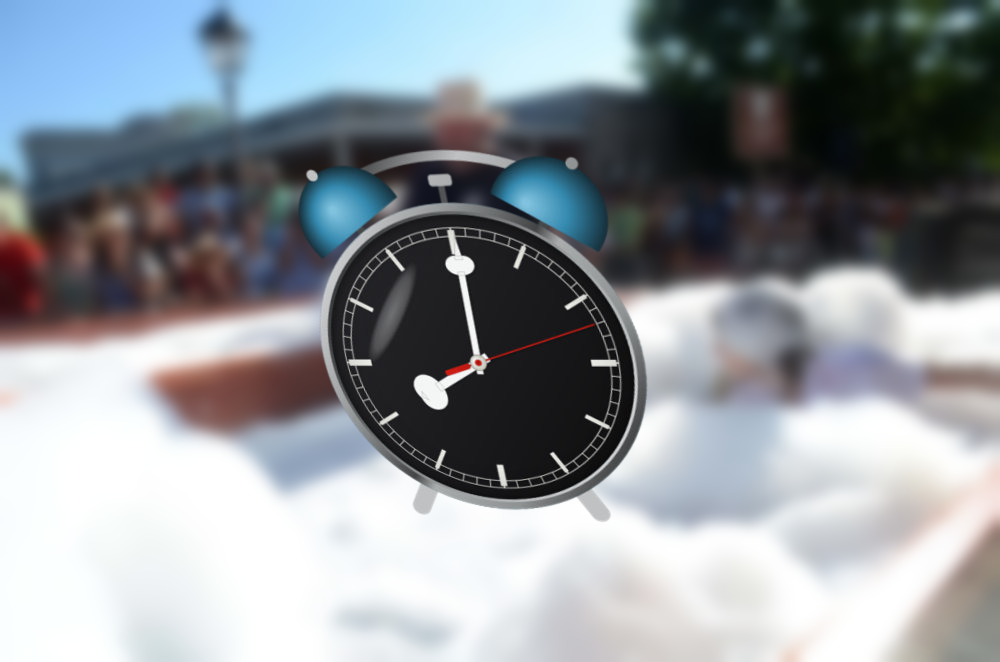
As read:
{"hour": 8, "minute": 0, "second": 12}
